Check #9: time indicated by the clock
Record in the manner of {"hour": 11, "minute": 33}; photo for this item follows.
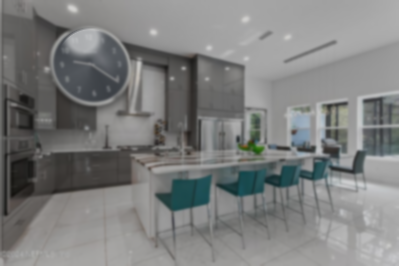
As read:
{"hour": 9, "minute": 21}
